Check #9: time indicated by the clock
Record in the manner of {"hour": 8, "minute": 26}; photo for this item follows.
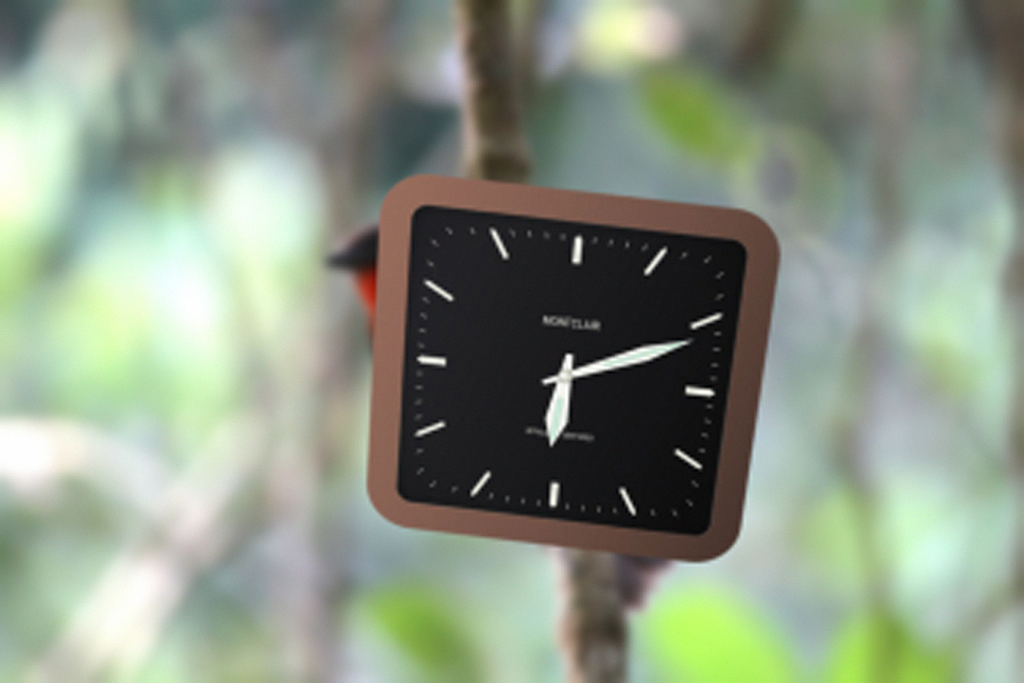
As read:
{"hour": 6, "minute": 11}
